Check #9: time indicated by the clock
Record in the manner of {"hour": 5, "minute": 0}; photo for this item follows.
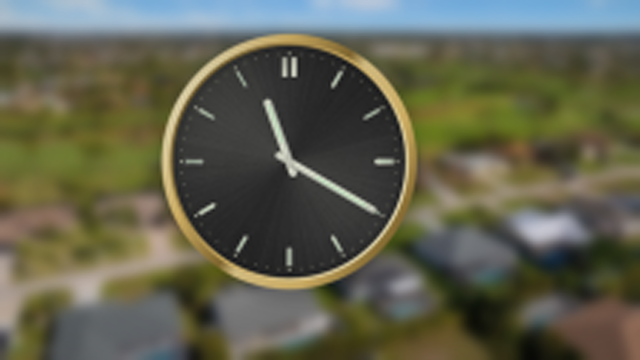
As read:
{"hour": 11, "minute": 20}
